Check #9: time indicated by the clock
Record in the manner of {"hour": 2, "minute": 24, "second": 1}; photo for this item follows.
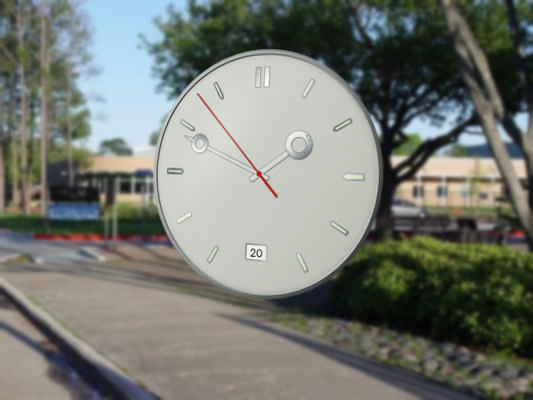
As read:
{"hour": 1, "minute": 48, "second": 53}
